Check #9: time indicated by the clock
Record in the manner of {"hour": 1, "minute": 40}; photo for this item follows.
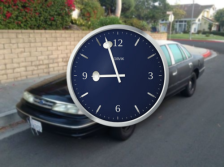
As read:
{"hour": 8, "minute": 57}
